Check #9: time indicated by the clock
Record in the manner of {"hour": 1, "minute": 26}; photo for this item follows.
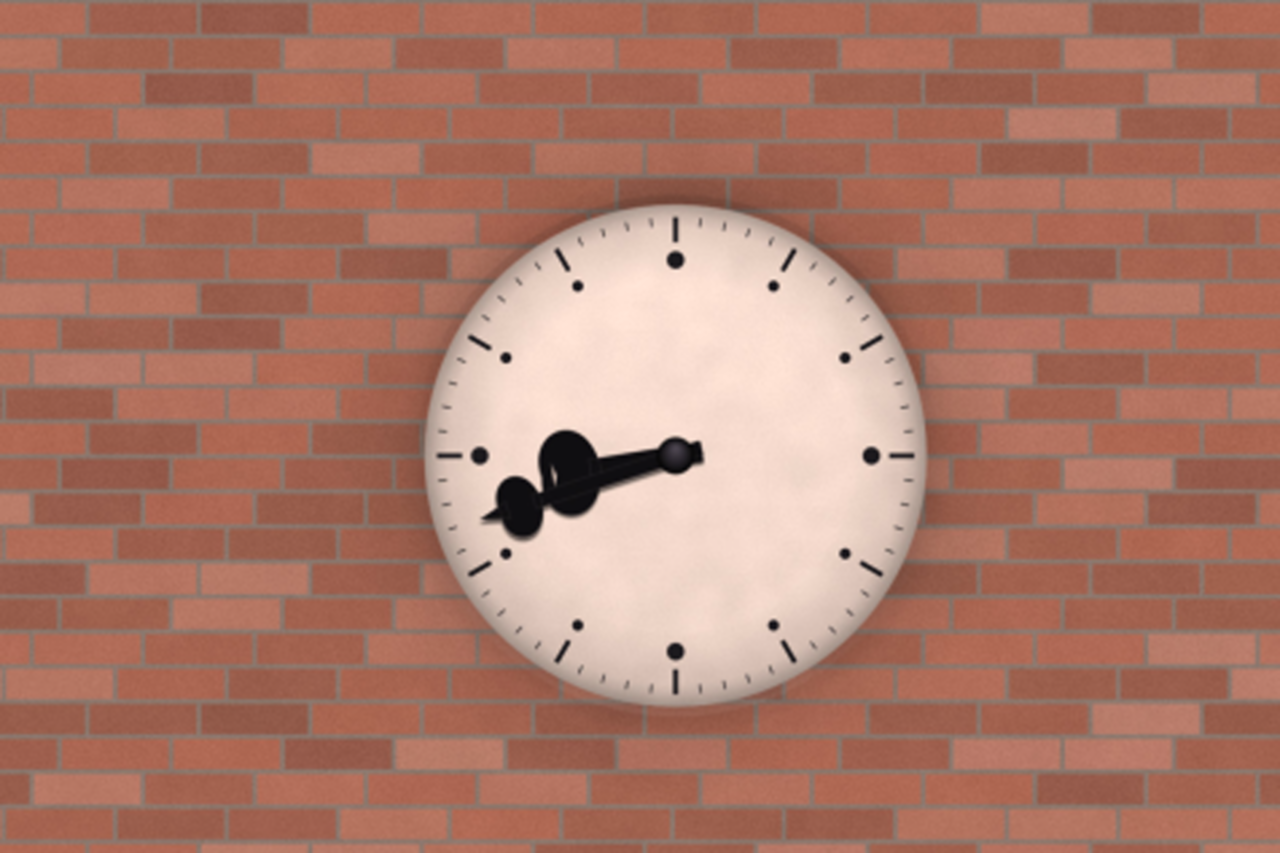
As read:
{"hour": 8, "minute": 42}
